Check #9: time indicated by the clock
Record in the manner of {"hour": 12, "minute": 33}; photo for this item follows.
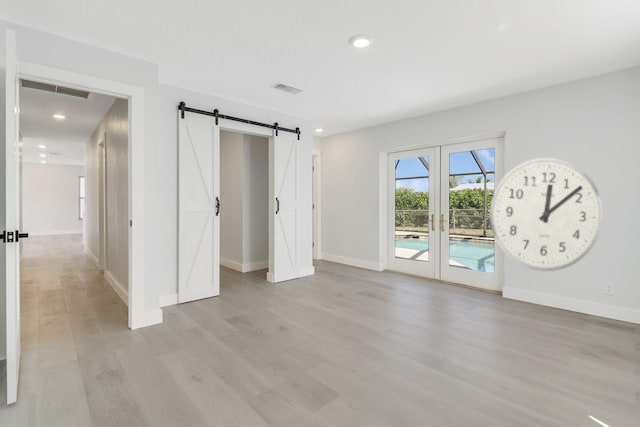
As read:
{"hour": 12, "minute": 8}
